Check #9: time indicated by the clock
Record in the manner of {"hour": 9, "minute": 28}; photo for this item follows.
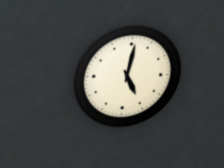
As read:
{"hour": 5, "minute": 1}
